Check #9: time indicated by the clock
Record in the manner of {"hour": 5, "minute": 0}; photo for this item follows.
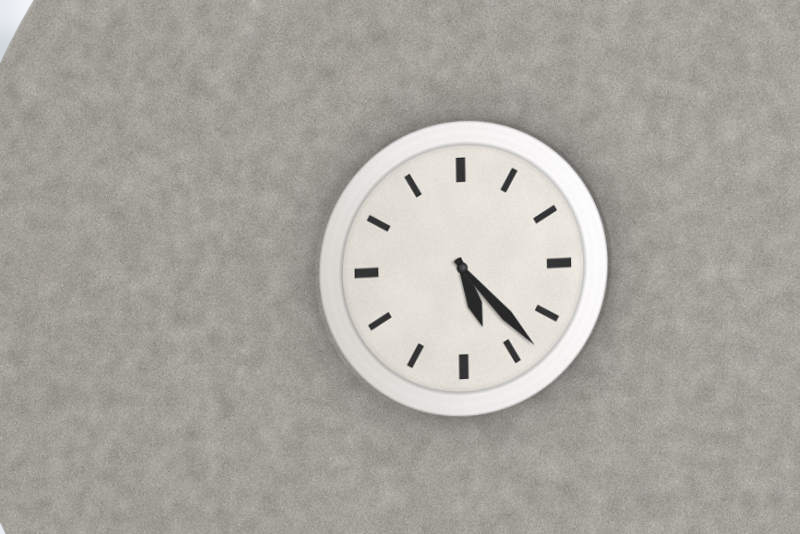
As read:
{"hour": 5, "minute": 23}
